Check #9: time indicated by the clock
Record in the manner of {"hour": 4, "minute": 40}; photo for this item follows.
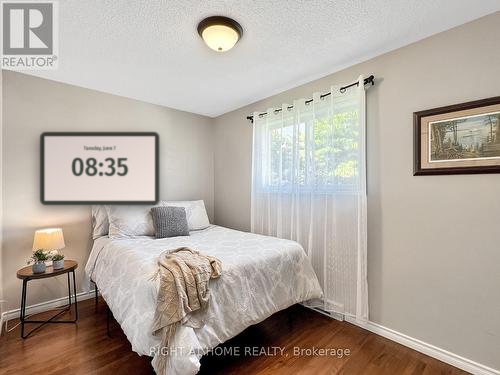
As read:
{"hour": 8, "minute": 35}
